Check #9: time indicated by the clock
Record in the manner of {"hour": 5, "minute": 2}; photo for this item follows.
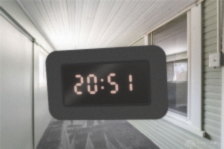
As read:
{"hour": 20, "minute": 51}
